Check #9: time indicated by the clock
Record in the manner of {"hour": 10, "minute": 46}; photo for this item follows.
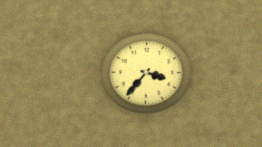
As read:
{"hour": 3, "minute": 36}
